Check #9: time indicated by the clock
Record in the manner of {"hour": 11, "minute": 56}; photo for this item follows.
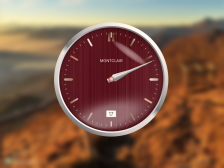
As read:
{"hour": 2, "minute": 11}
